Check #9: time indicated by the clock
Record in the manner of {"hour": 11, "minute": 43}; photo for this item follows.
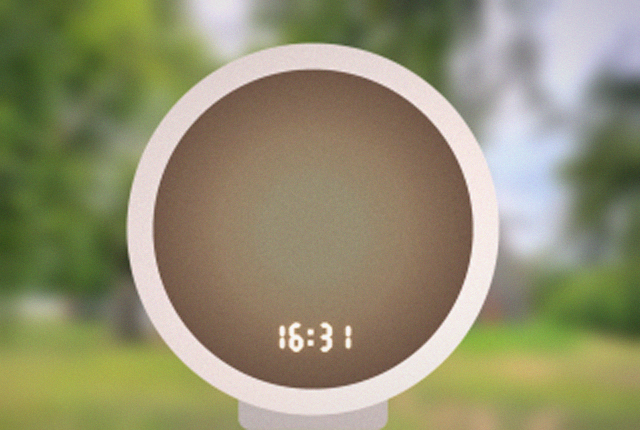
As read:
{"hour": 16, "minute": 31}
